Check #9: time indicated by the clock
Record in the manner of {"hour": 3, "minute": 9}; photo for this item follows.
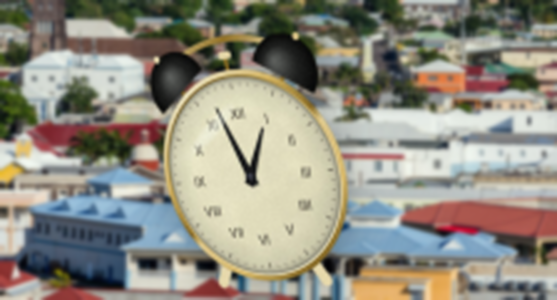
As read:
{"hour": 12, "minute": 57}
